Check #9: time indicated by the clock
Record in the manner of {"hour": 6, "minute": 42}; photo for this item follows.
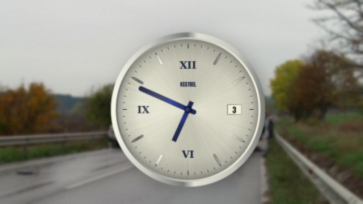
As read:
{"hour": 6, "minute": 49}
